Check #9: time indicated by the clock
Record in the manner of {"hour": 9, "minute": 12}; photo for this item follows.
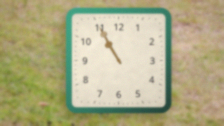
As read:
{"hour": 10, "minute": 55}
